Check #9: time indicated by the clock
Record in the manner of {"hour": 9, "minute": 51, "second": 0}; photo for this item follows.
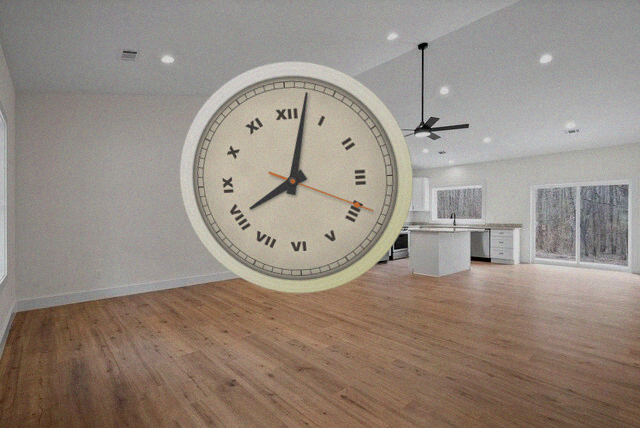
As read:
{"hour": 8, "minute": 2, "second": 19}
